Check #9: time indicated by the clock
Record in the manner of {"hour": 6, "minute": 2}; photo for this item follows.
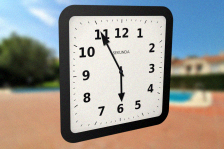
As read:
{"hour": 5, "minute": 55}
